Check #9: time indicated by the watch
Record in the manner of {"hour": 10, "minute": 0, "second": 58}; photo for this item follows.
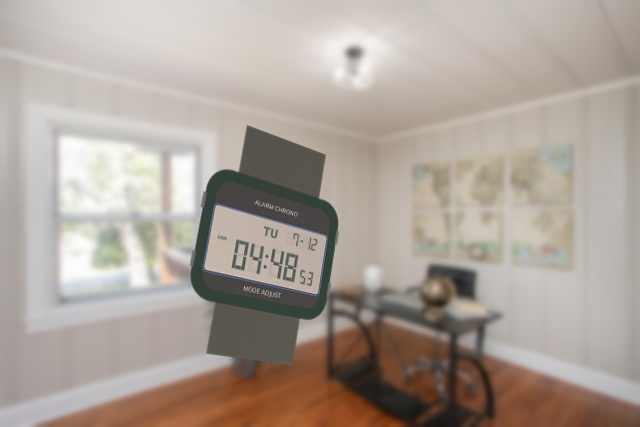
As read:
{"hour": 4, "minute": 48, "second": 53}
